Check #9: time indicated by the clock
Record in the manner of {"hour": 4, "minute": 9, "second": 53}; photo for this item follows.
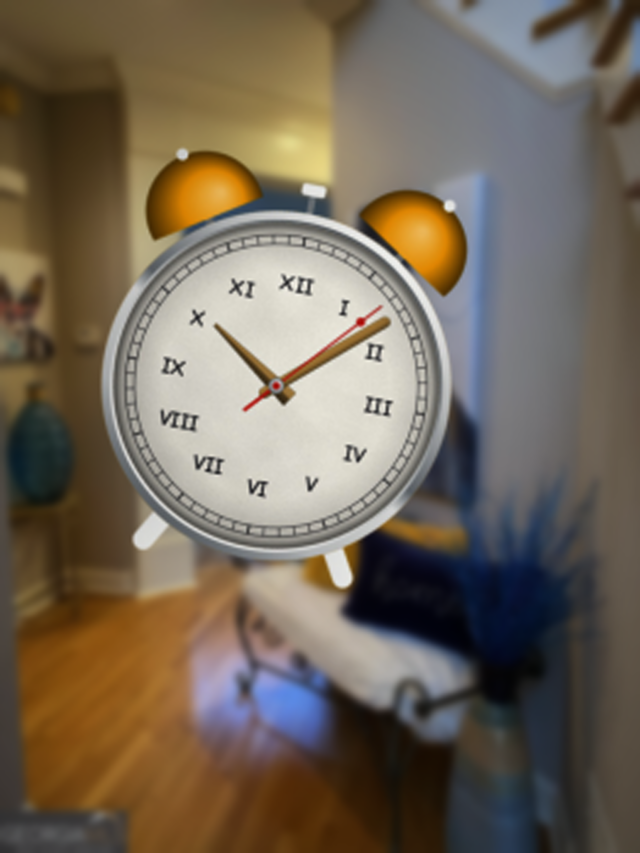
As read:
{"hour": 10, "minute": 8, "second": 7}
